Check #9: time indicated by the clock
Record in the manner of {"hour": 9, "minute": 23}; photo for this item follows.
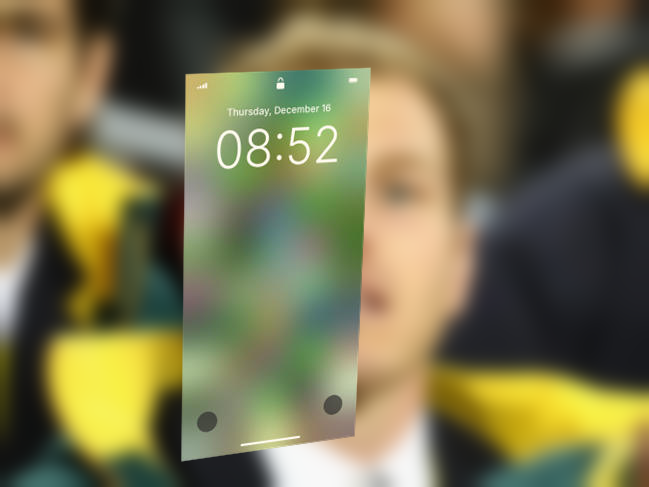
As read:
{"hour": 8, "minute": 52}
